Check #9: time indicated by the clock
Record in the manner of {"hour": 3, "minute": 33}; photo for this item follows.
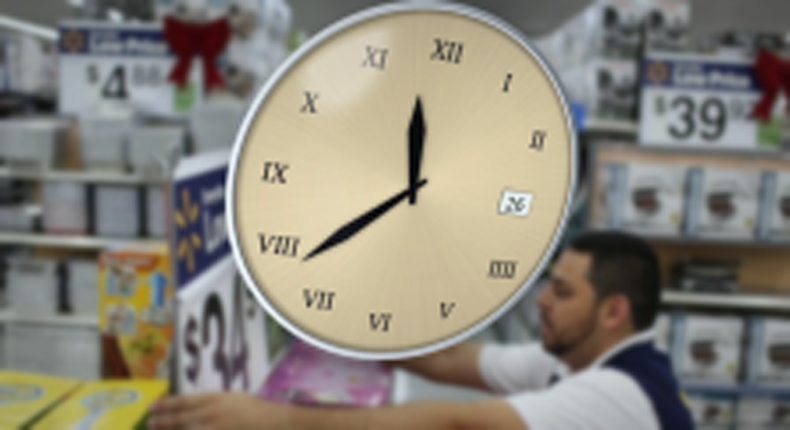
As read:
{"hour": 11, "minute": 38}
